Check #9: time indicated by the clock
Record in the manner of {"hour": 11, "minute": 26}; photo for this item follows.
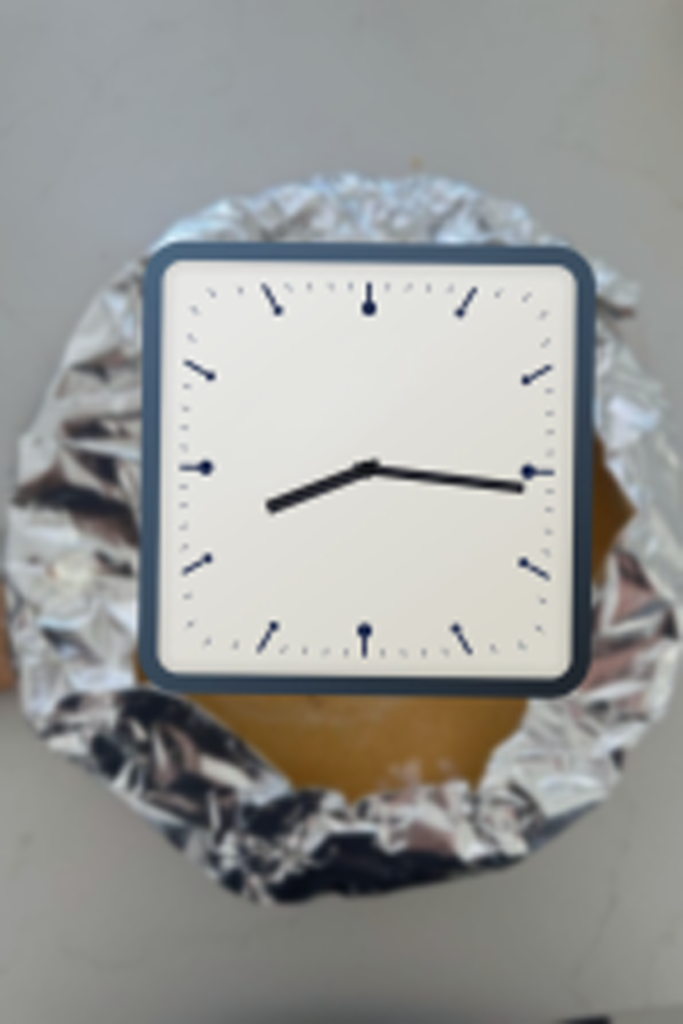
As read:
{"hour": 8, "minute": 16}
